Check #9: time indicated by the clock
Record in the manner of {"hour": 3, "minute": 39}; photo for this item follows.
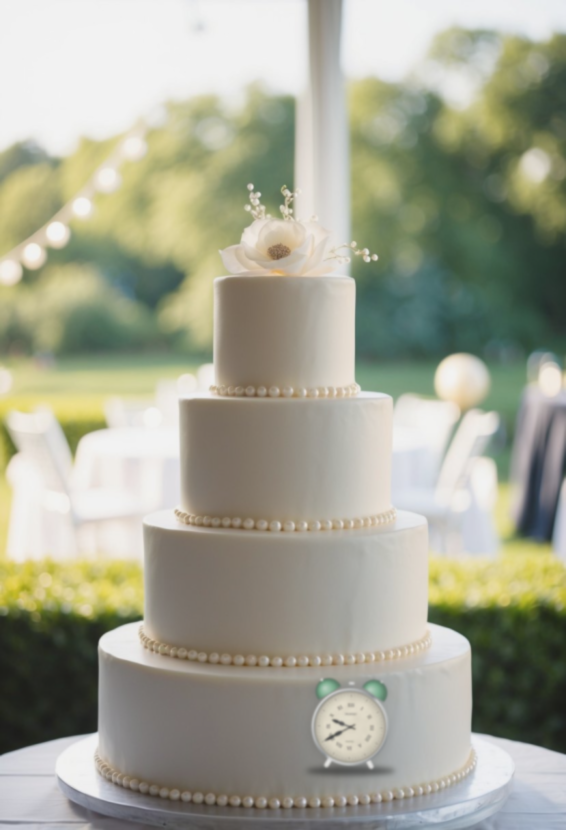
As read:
{"hour": 9, "minute": 40}
